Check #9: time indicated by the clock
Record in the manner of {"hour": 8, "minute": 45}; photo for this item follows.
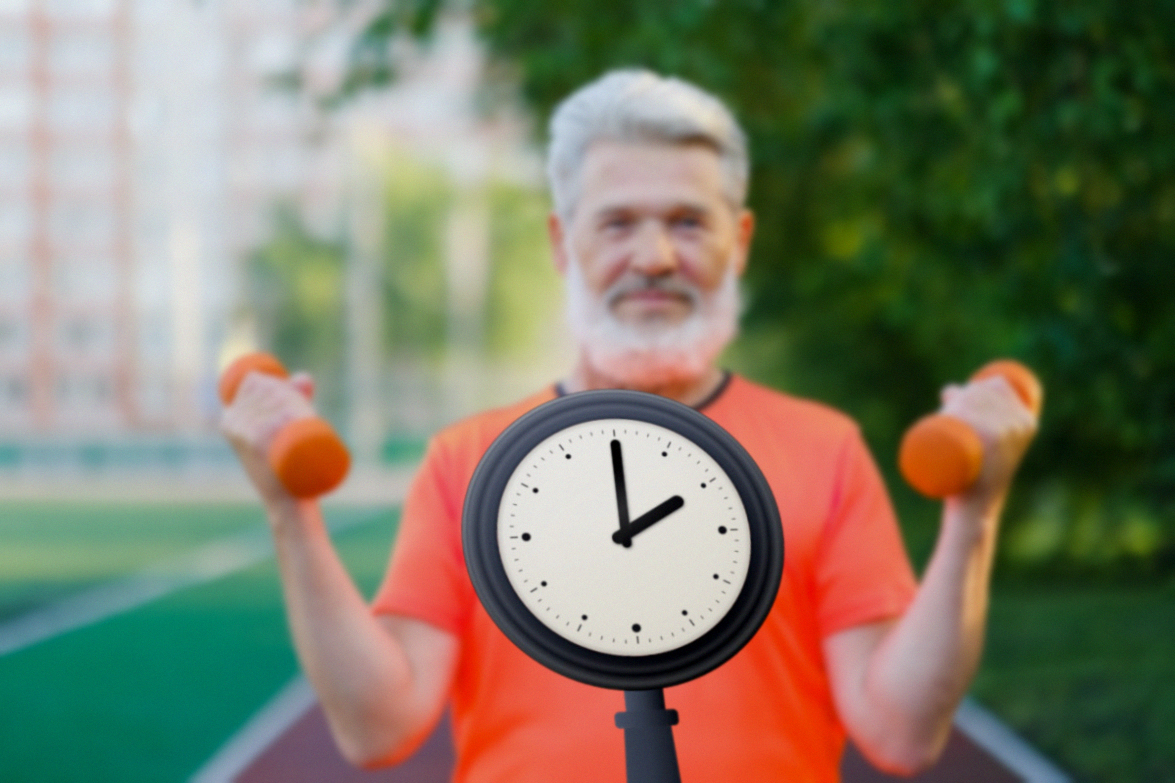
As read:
{"hour": 2, "minute": 0}
